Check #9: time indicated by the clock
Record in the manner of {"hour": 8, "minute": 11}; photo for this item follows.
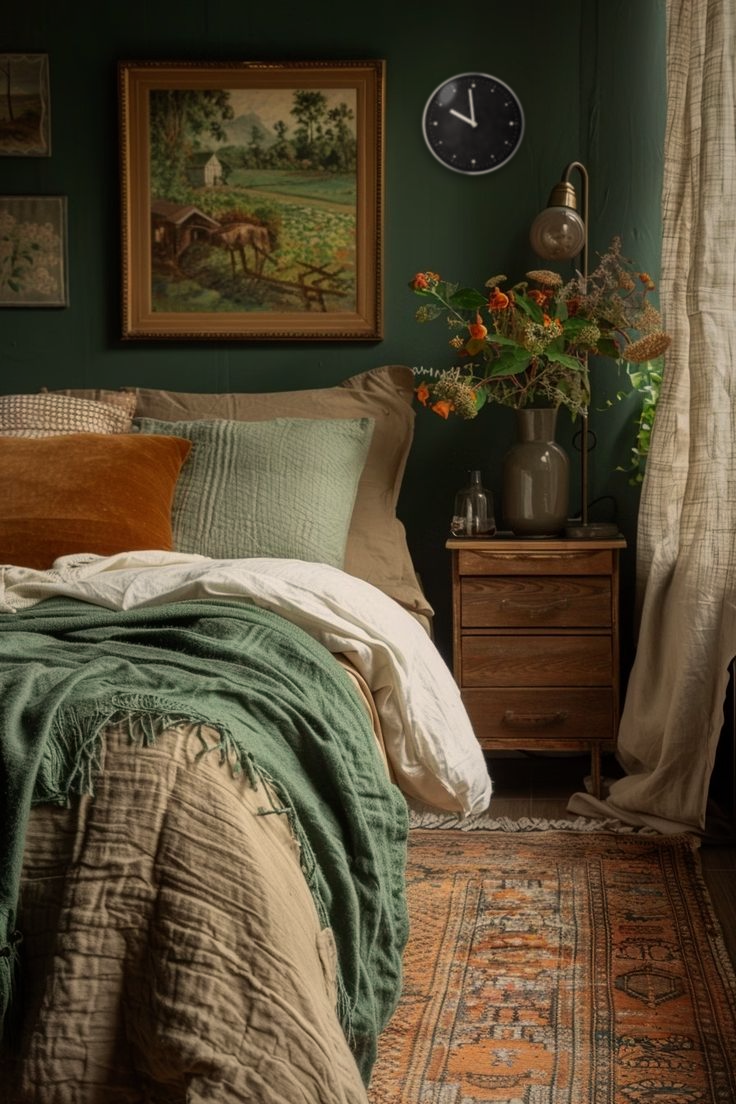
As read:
{"hour": 9, "minute": 59}
